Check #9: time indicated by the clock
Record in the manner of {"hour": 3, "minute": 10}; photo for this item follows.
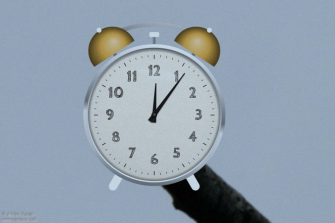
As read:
{"hour": 12, "minute": 6}
